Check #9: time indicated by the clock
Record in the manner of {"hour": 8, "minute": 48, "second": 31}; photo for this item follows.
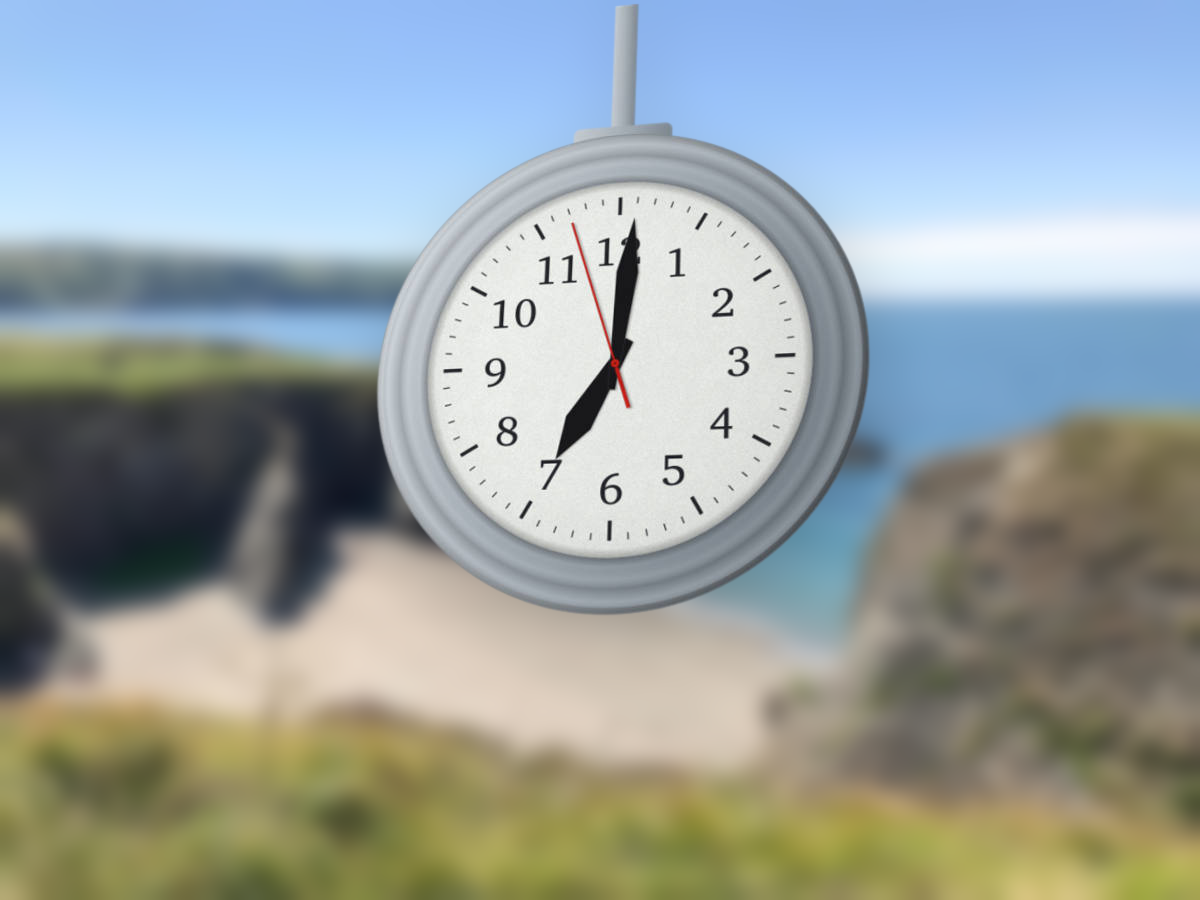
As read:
{"hour": 7, "minute": 0, "second": 57}
